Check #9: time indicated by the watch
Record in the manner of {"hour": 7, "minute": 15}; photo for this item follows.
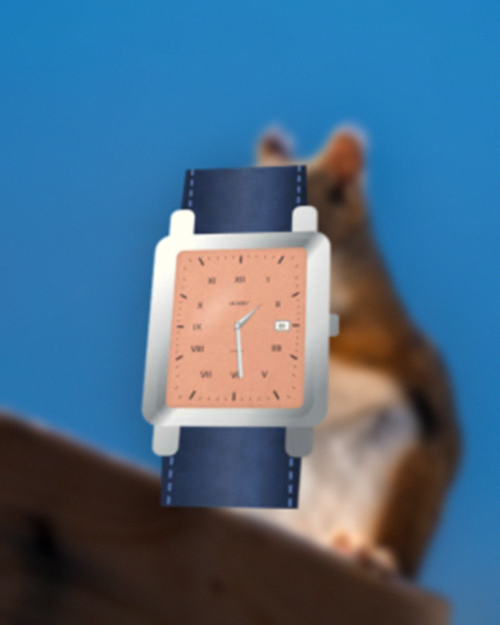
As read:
{"hour": 1, "minute": 29}
